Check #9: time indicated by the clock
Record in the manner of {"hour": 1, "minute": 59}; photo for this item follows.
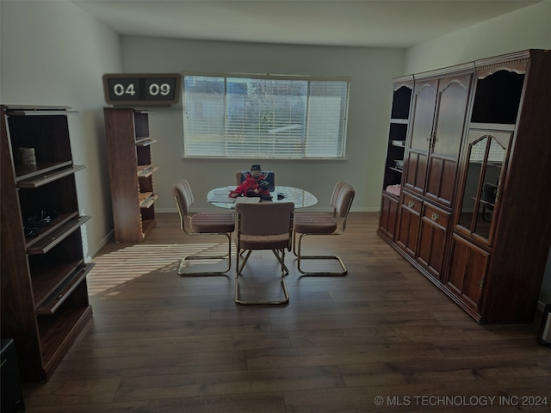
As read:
{"hour": 4, "minute": 9}
